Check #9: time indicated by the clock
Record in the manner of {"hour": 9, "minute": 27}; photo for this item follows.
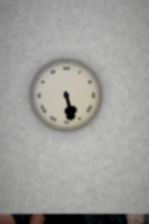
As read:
{"hour": 5, "minute": 28}
